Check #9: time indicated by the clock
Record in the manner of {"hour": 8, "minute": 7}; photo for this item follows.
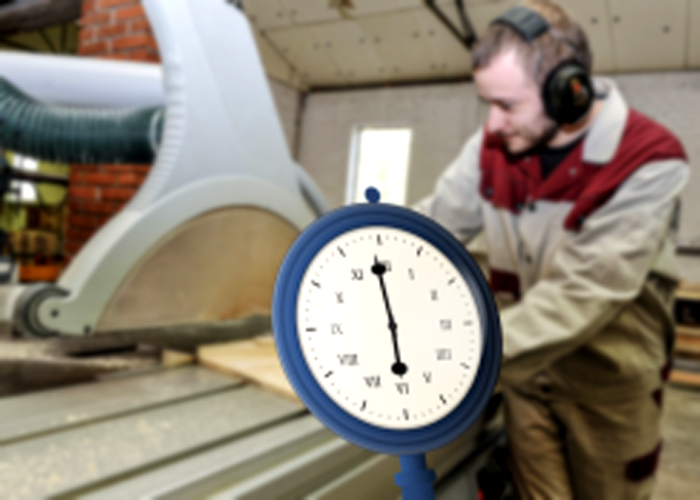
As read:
{"hour": 5, "minute": 59}
